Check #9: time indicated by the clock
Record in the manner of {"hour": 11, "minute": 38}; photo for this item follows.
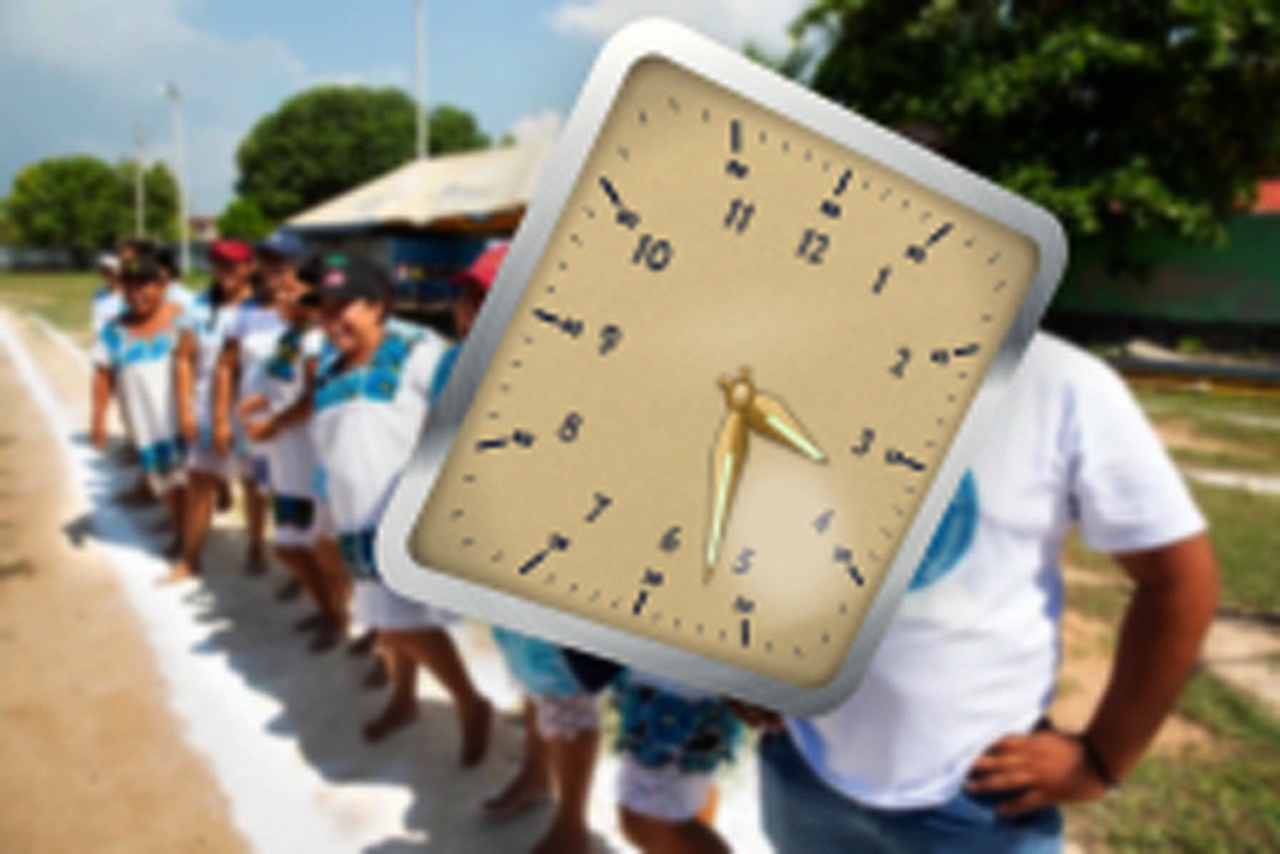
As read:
{"hour": 3, "minute": 27}
